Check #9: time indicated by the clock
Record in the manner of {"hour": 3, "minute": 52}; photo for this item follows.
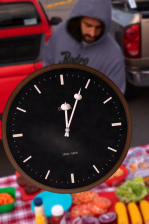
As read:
{"hour": 12, "minute": 4}
